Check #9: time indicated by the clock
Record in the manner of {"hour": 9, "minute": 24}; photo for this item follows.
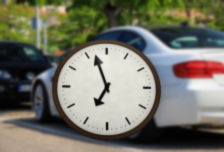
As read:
{"hour": 6, "minute": 57}
